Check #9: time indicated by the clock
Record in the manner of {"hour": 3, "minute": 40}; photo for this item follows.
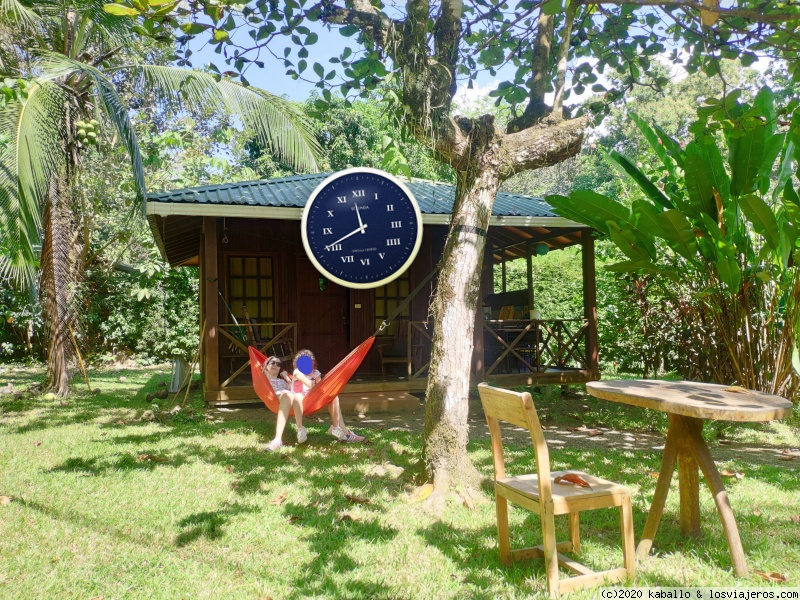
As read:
{"hour": 11, "minute": 41}
